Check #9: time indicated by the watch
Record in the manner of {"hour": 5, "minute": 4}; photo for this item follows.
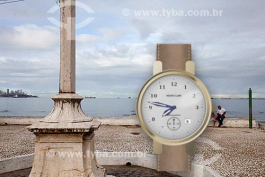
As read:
{"hour": 7, "minute": 47}
